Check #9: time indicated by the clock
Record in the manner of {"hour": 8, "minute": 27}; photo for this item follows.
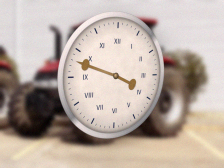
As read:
{"hour": 3, "minute": 48}
